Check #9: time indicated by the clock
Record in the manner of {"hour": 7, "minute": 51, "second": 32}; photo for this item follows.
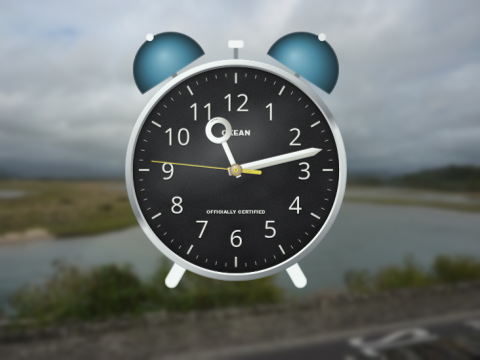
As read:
{"hour": 11, "minute": 12, "second": 46}
